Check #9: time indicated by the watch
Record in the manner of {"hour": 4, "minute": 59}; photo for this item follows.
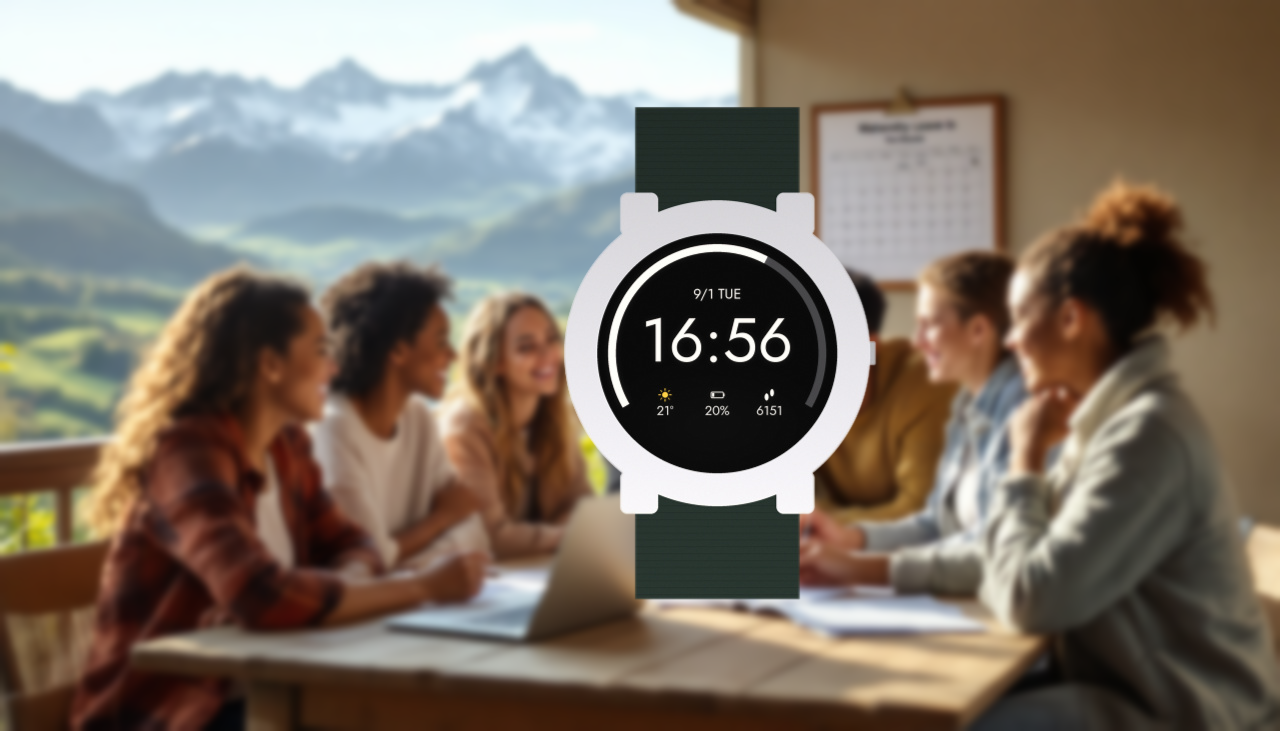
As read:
{"hour": 16, "minute": 56}
